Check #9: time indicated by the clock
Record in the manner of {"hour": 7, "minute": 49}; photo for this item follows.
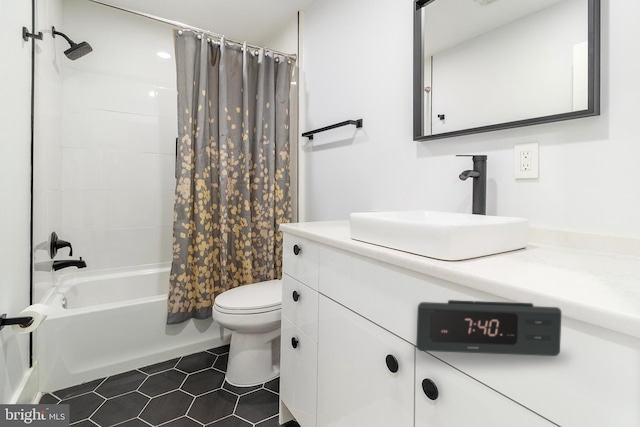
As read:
{"hour": 7, "minute": 40}
